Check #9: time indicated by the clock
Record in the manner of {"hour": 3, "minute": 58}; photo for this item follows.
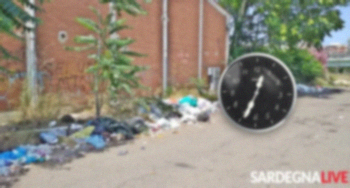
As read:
{"hour": 12, "minute": 34}
